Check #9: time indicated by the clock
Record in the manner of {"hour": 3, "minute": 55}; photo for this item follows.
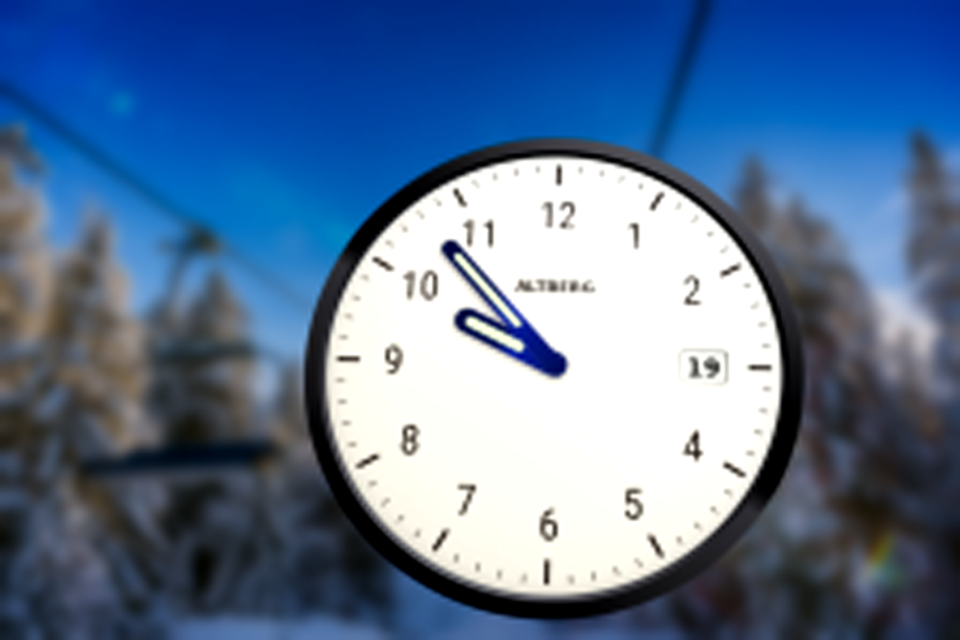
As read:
{"hour": 9, "minute": 53}
